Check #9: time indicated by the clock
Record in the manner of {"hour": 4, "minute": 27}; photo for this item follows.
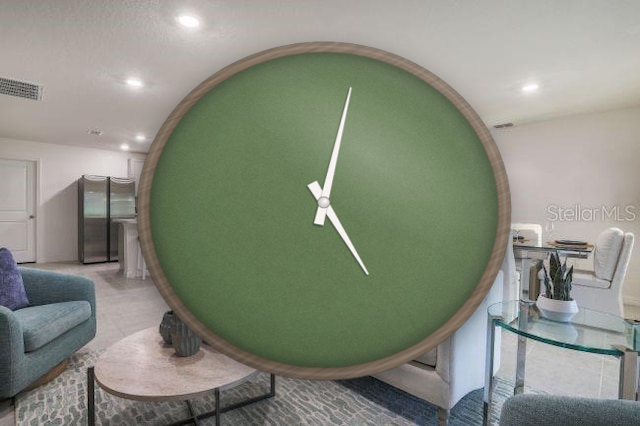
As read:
{"hour": 5, "minute": 2}
